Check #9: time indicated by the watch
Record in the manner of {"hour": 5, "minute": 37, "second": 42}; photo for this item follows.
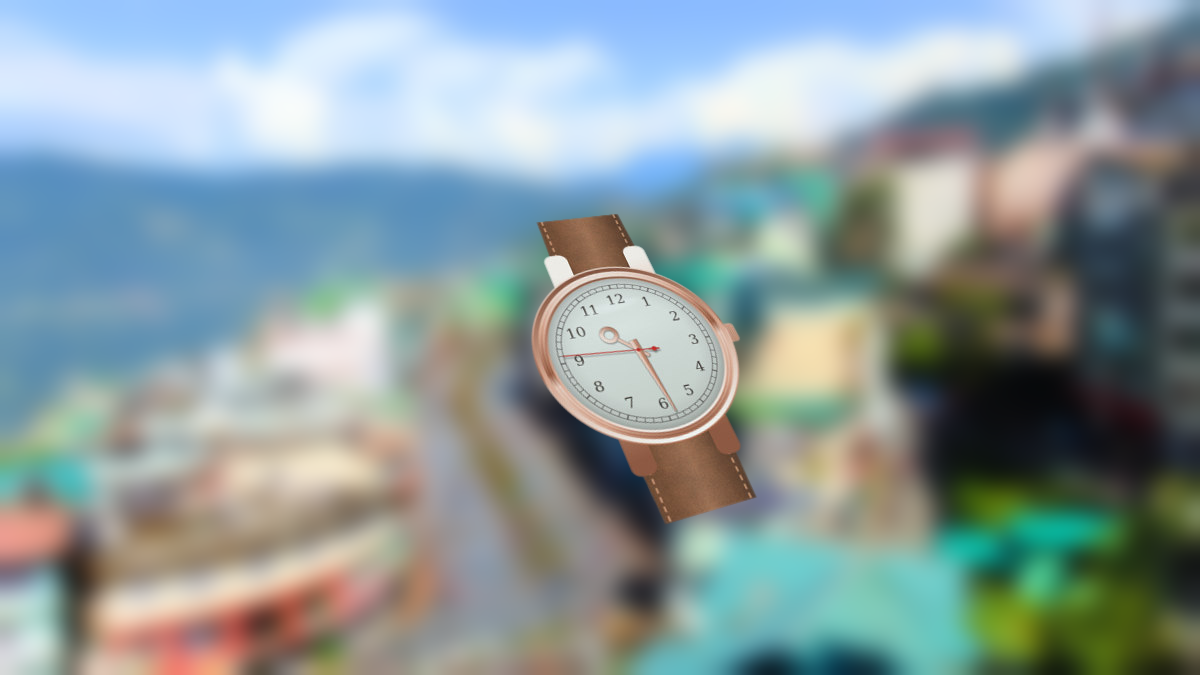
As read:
{"hour": 10, "minute": 28, "second": 46}
